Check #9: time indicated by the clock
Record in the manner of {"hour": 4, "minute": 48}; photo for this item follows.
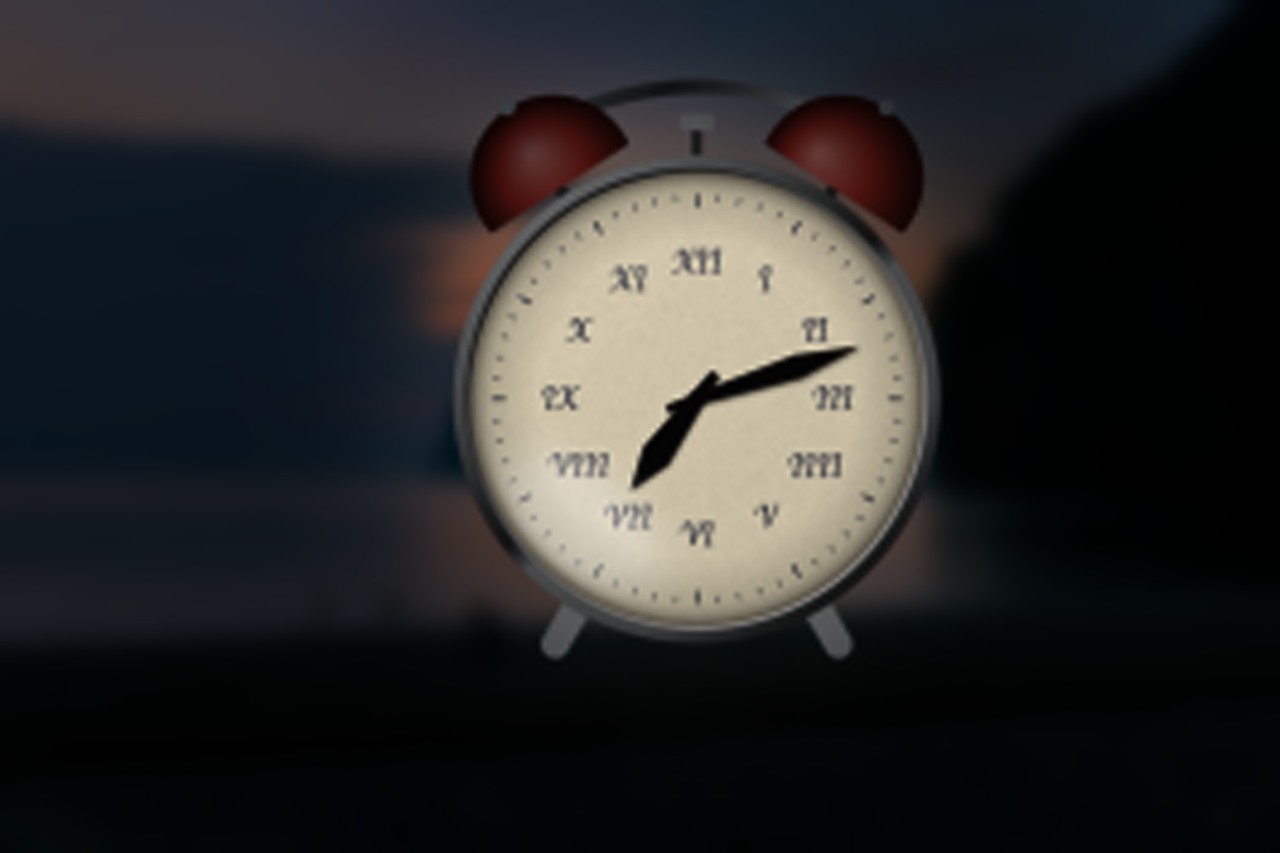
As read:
{"hour": 7, "minute": 12}
